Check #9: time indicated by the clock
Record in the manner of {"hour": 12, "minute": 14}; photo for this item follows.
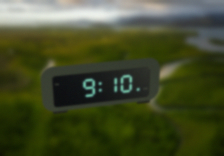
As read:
{"hour": 9, "minute": 10}
